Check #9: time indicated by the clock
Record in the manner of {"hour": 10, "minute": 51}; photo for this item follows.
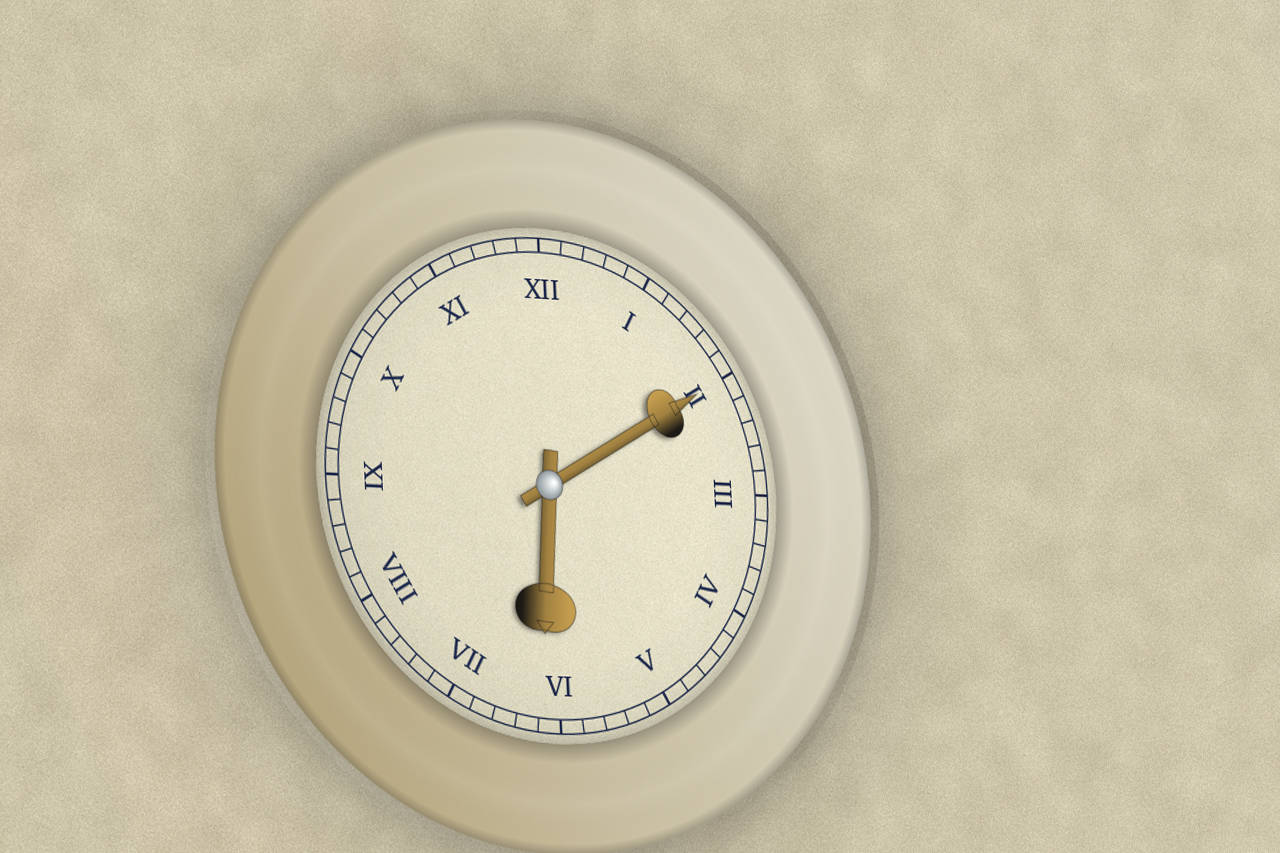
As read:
{"hour": 6, "minute": 10}
